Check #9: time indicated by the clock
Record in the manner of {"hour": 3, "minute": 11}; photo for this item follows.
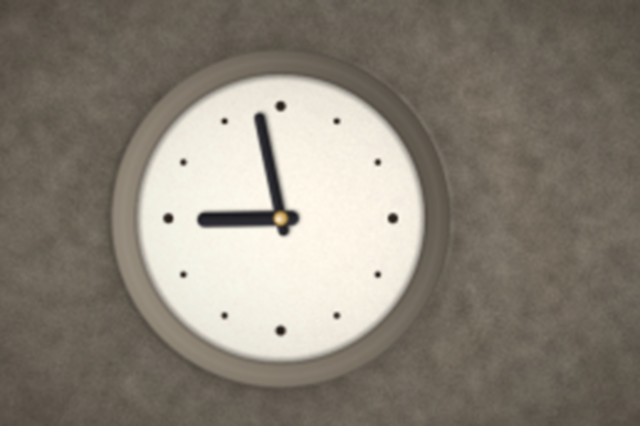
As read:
{"hour": 8, "minute": 58}
